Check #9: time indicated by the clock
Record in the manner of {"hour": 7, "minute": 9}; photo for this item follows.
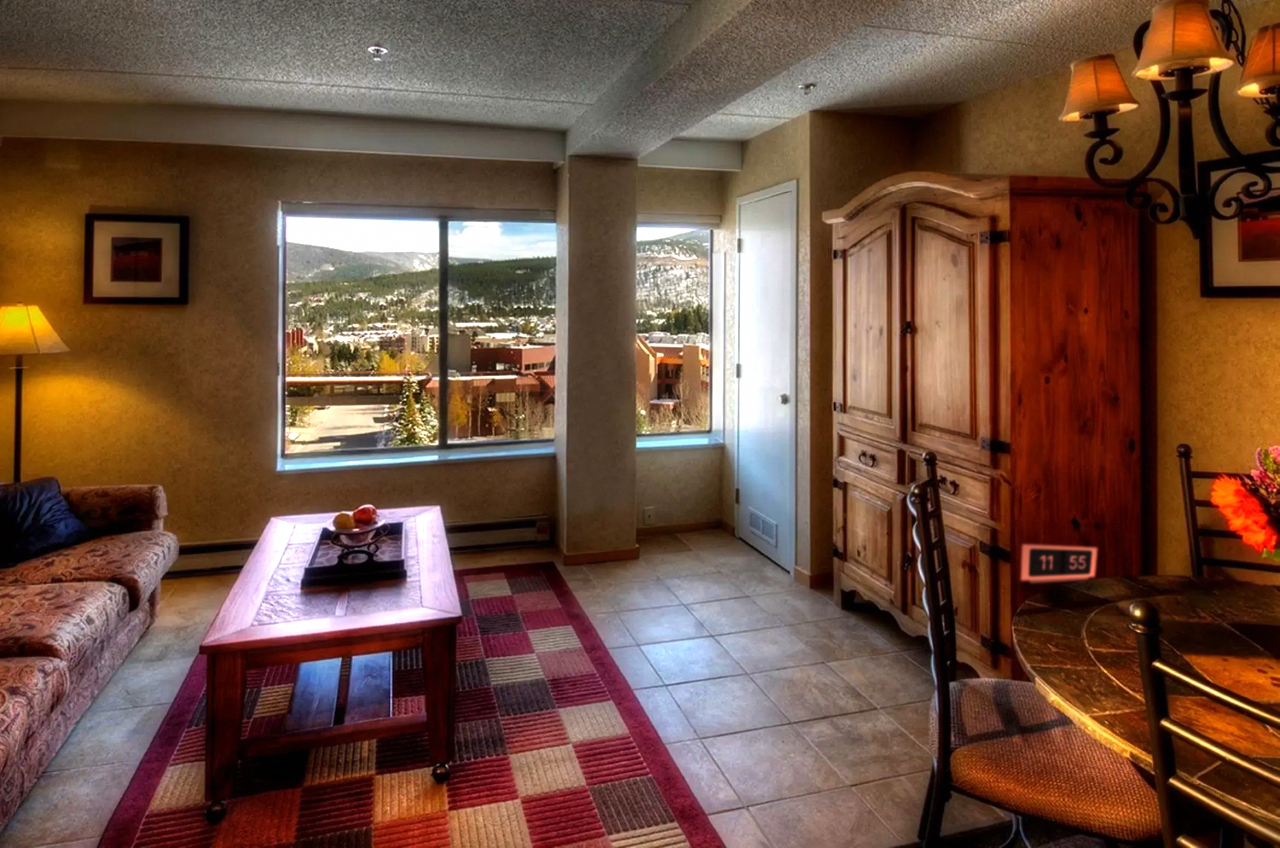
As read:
{"hour": 11, "minute": 55}
